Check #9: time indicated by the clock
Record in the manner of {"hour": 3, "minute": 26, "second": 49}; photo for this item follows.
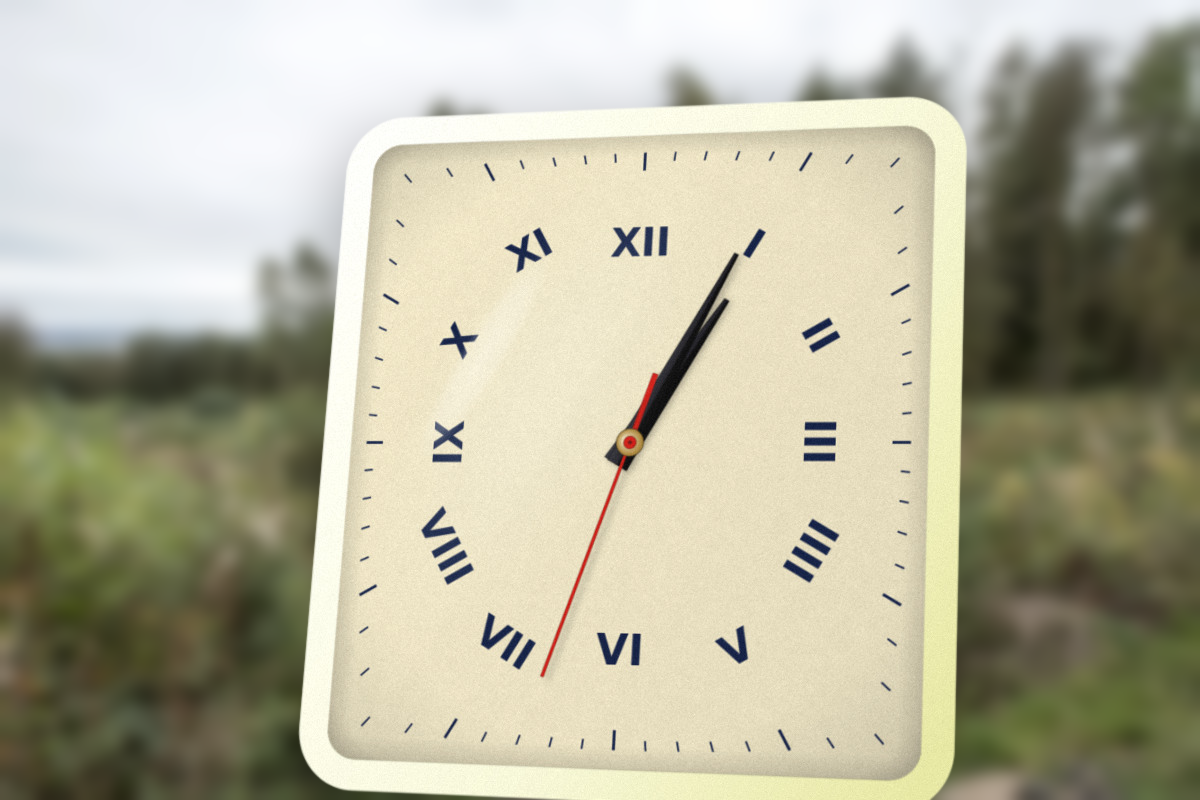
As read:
{"hour": 1, "minute": 4, "second": 33}
